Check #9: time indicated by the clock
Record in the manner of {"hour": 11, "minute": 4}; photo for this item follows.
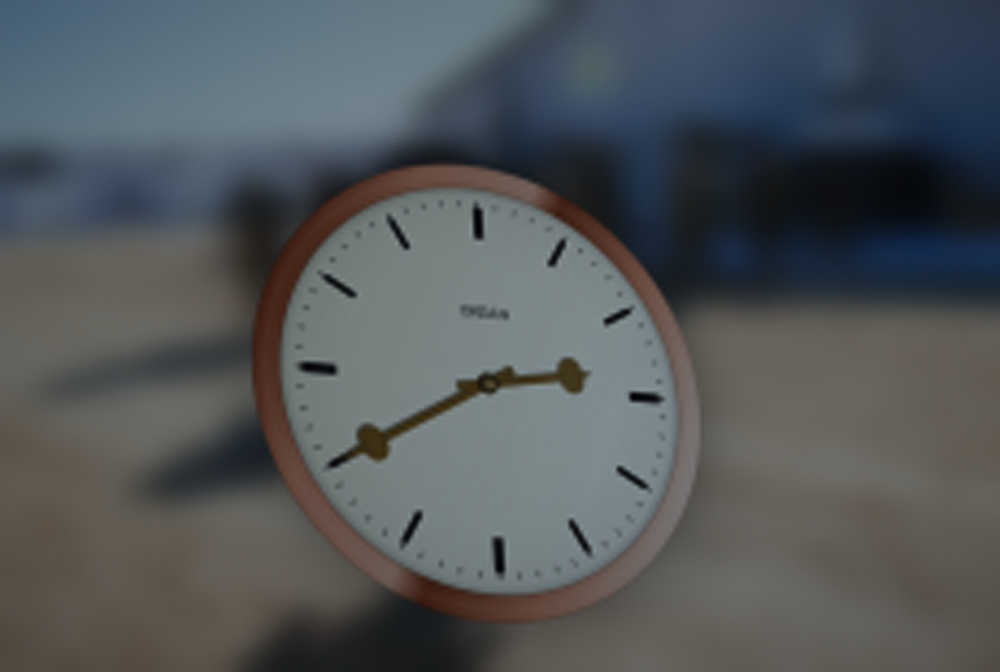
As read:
{"hour": 2, "minute": 40}
